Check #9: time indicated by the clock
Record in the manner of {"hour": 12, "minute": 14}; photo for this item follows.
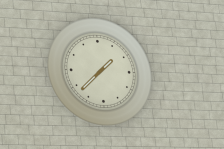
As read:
{"hour": 1, "minute": 38}
